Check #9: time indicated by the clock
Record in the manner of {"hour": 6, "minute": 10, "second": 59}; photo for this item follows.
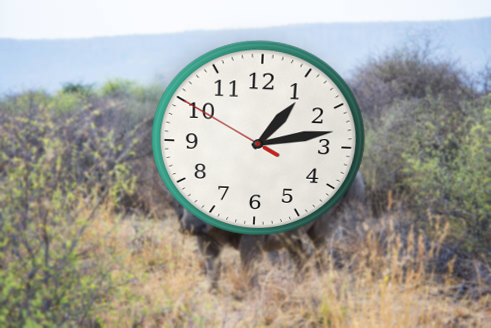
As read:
{"hour": 1, "minute": 12, "second": 50}
